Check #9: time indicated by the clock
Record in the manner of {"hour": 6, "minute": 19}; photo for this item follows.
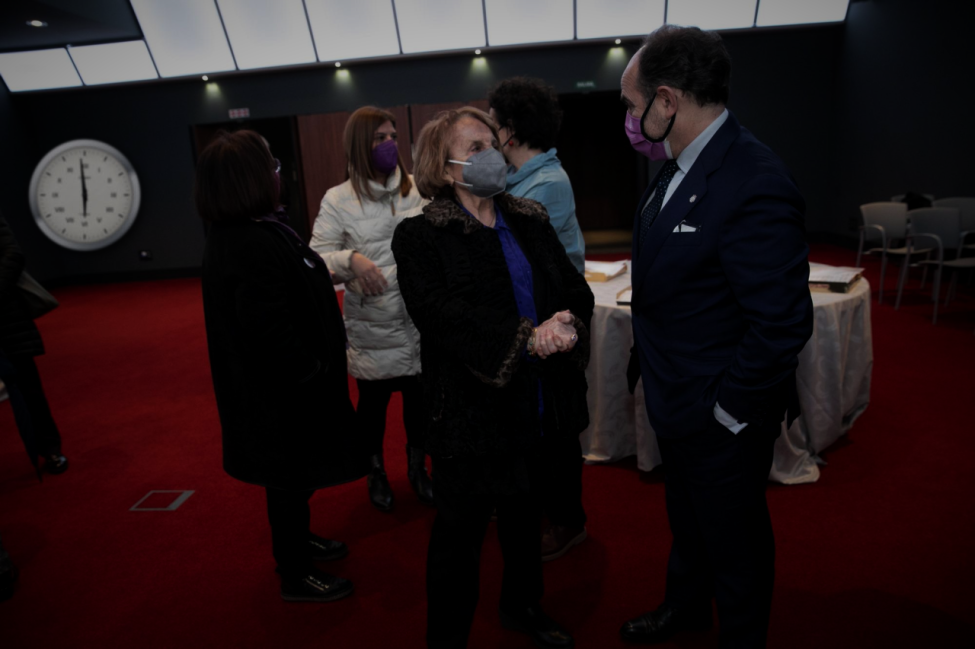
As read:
{"hour": 5, "minute": 59}
